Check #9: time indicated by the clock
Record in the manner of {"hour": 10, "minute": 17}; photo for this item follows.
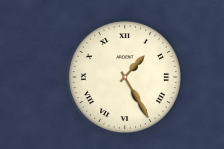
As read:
{"hour": 1, "minute": 25}
